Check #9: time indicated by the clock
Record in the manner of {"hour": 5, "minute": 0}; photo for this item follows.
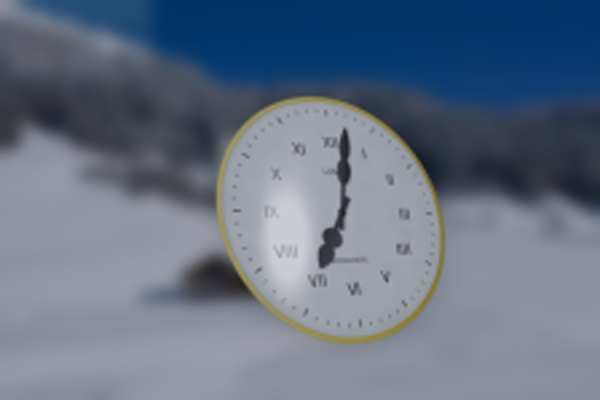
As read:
{"hour": 7, "minute": 2}
